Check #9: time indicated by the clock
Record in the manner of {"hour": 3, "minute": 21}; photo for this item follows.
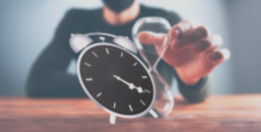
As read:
{"hour": 4, "minute": 21}
